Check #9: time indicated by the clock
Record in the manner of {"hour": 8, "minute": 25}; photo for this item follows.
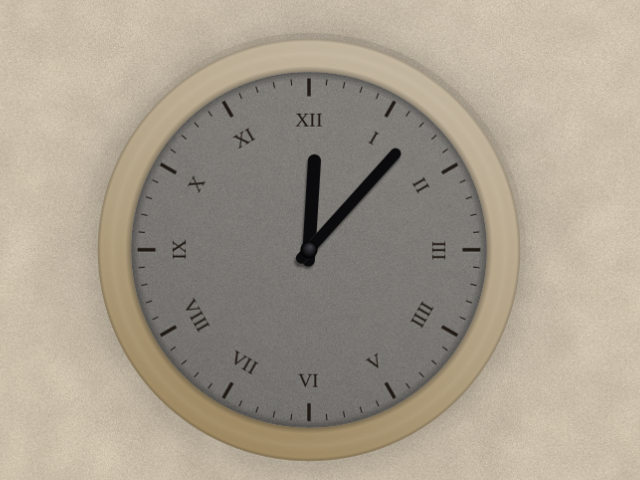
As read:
{"hour": 12, "minute": 7}
